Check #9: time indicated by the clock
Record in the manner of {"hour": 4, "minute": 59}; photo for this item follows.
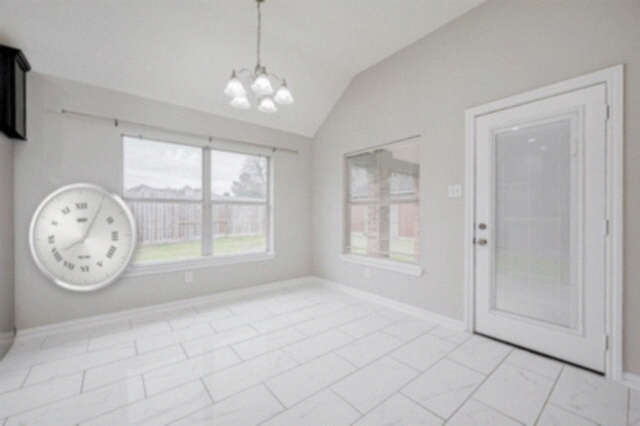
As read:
{"hour": 8, "minute": 5}
